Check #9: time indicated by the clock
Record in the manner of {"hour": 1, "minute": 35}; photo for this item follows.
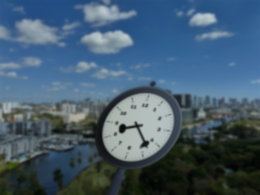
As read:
{"hour": 8, "minute": 23}
